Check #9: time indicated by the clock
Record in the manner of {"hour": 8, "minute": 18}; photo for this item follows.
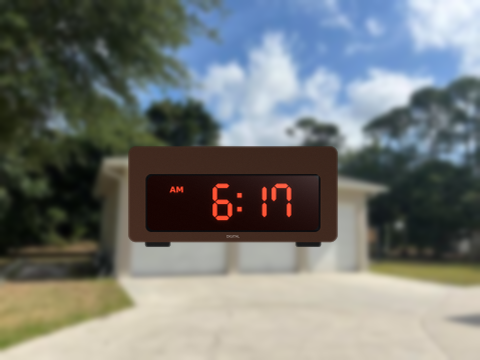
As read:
{"hour": 6, "minute": 17}
